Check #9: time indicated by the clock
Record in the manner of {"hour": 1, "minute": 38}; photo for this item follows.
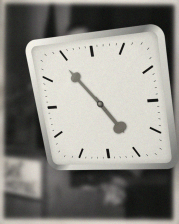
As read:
{"hour": 4, "minute": 54}
